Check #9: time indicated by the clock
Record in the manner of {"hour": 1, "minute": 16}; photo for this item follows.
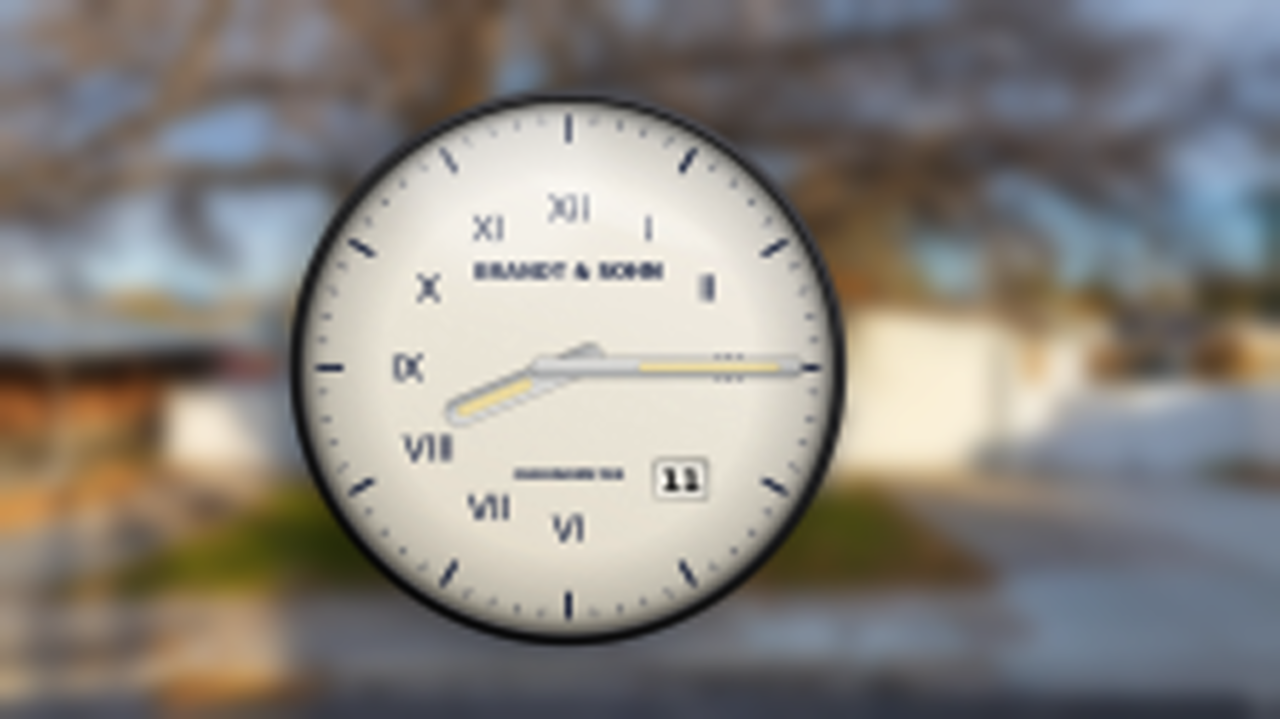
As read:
{"hour": 8, "minute": 15}
